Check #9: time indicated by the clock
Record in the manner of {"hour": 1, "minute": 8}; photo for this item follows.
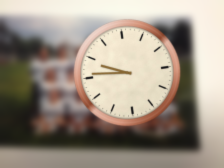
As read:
{"hour": 9, "minute": 46}
